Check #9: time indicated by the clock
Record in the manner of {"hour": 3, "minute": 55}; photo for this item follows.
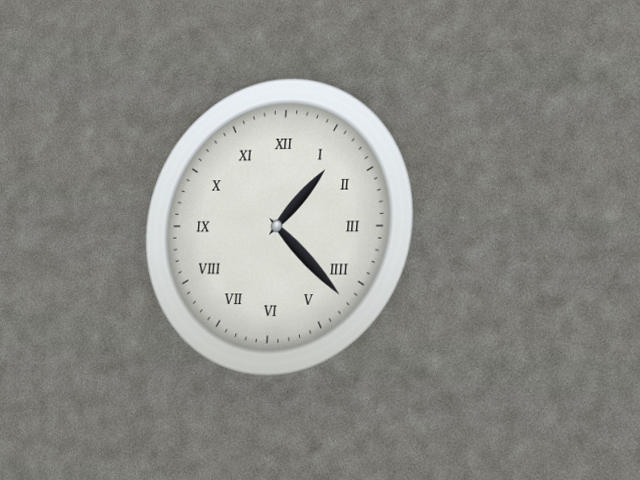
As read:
{"hour": 1, "minute": 22}
